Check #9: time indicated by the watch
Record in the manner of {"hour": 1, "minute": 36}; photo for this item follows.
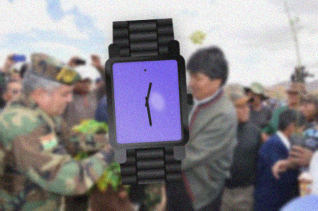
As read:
{"hour": 12, "minute": 29}
